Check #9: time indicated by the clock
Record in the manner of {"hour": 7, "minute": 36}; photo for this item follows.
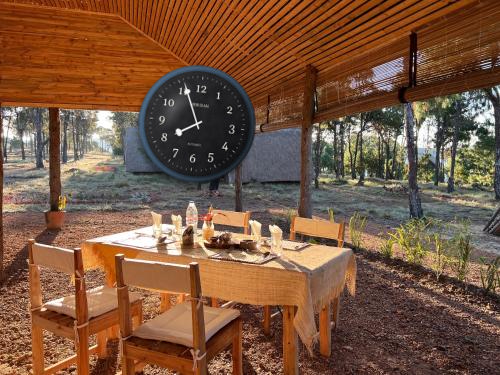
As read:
{"hour": 7, "minute": 56}
